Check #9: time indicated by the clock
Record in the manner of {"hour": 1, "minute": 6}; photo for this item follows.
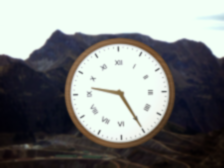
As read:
{"hour": 9, "minute": 25}
